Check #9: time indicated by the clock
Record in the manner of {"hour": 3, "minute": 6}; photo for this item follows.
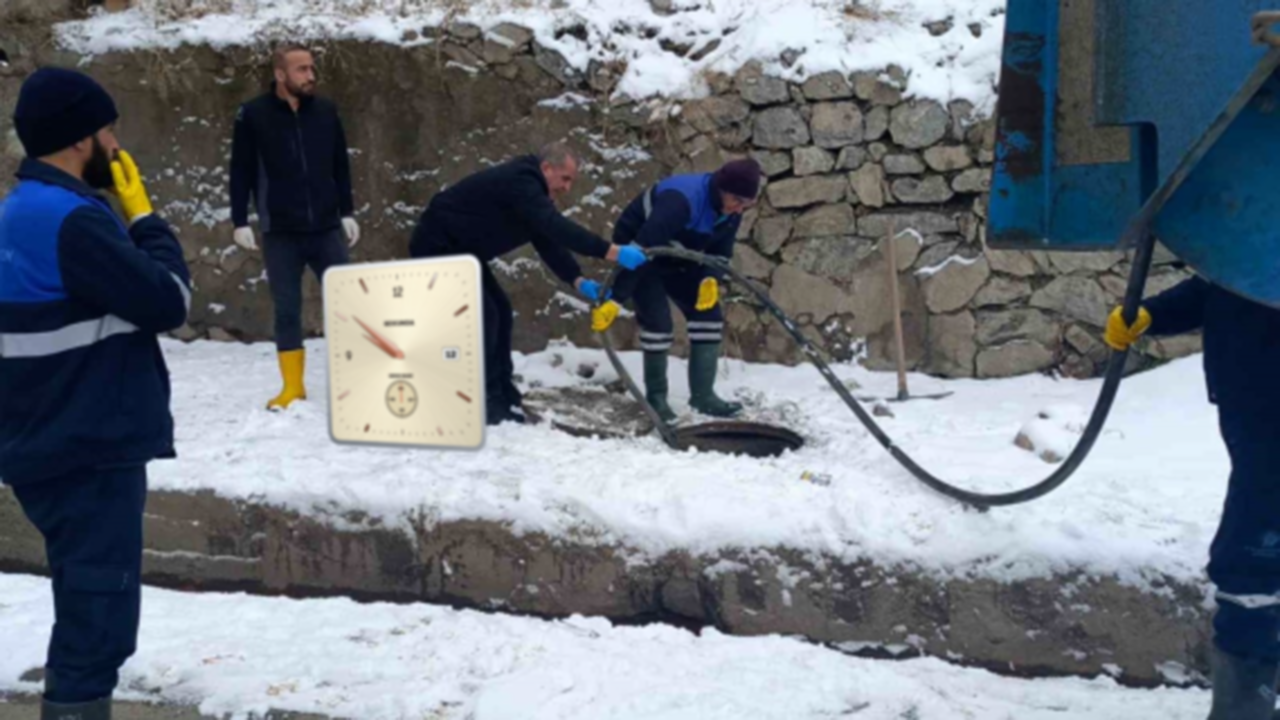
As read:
{"hour": 9, "minute": 51}
